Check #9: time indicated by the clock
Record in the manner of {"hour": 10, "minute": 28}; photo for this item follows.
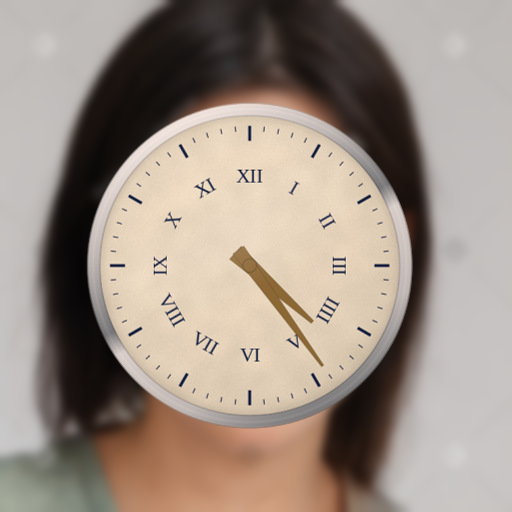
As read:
{"hour": 4, "minute": 24}
